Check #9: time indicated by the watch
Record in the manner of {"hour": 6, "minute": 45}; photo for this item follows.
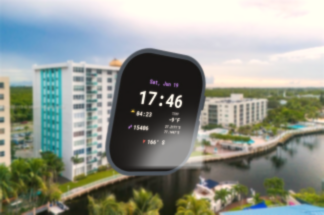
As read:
{"hour": 17, "minute": 46}
